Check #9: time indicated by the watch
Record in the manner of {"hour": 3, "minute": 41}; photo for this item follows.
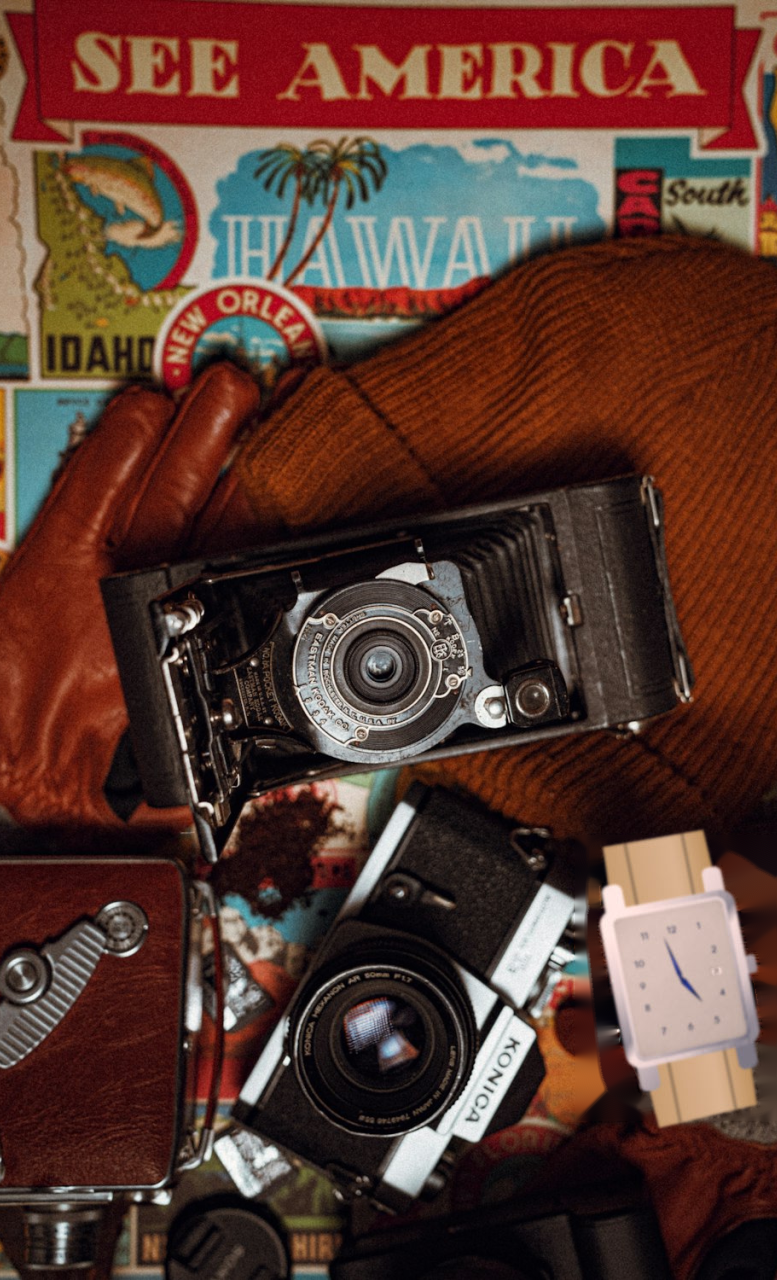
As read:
{"hour": 4, "minute": 58}
